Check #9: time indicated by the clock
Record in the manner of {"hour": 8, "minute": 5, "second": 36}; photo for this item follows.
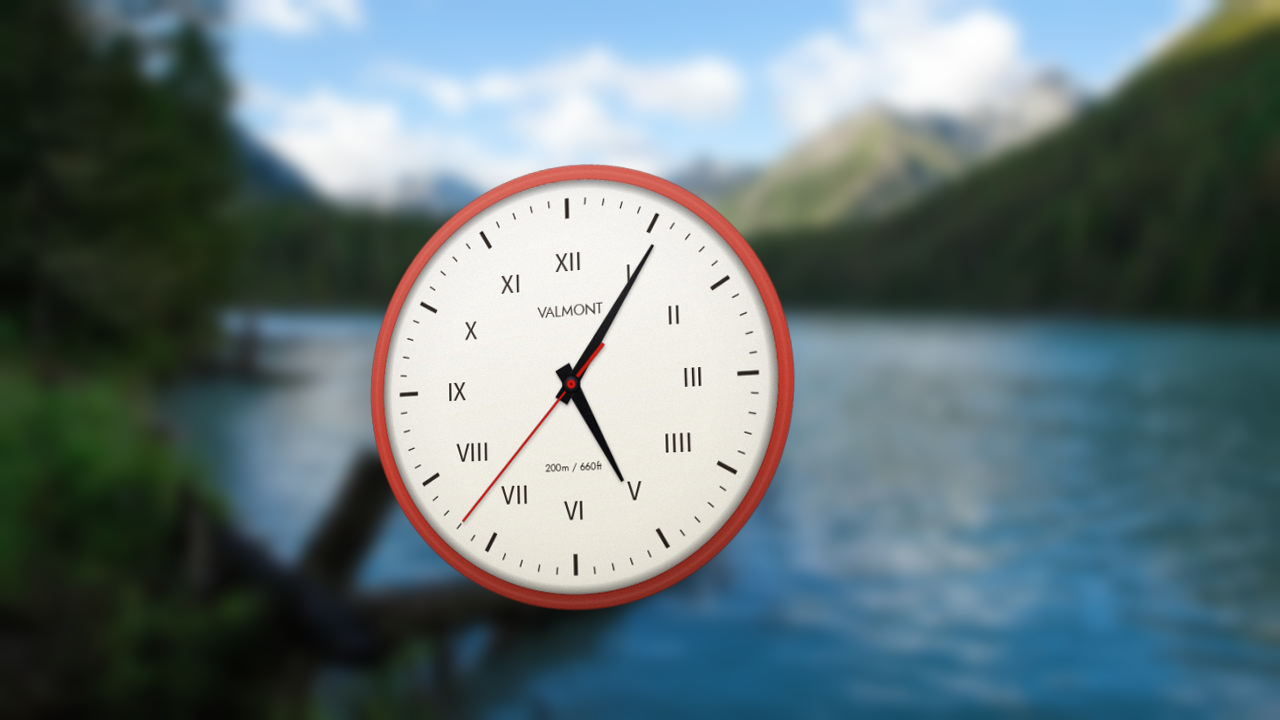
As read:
{"hour": 5, "minute": 5, "second": 37}
